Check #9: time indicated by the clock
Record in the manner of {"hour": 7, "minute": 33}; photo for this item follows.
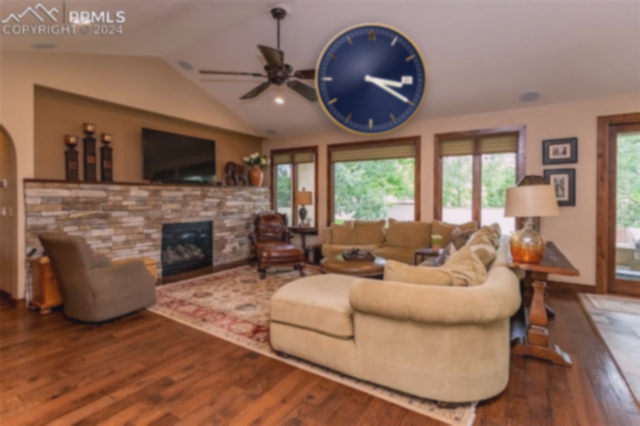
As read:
{"hour": 3, "minute": 20}
